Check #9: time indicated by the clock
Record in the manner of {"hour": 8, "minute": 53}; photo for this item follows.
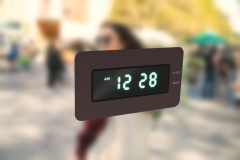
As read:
{"hour": 12, "minute": 28}
